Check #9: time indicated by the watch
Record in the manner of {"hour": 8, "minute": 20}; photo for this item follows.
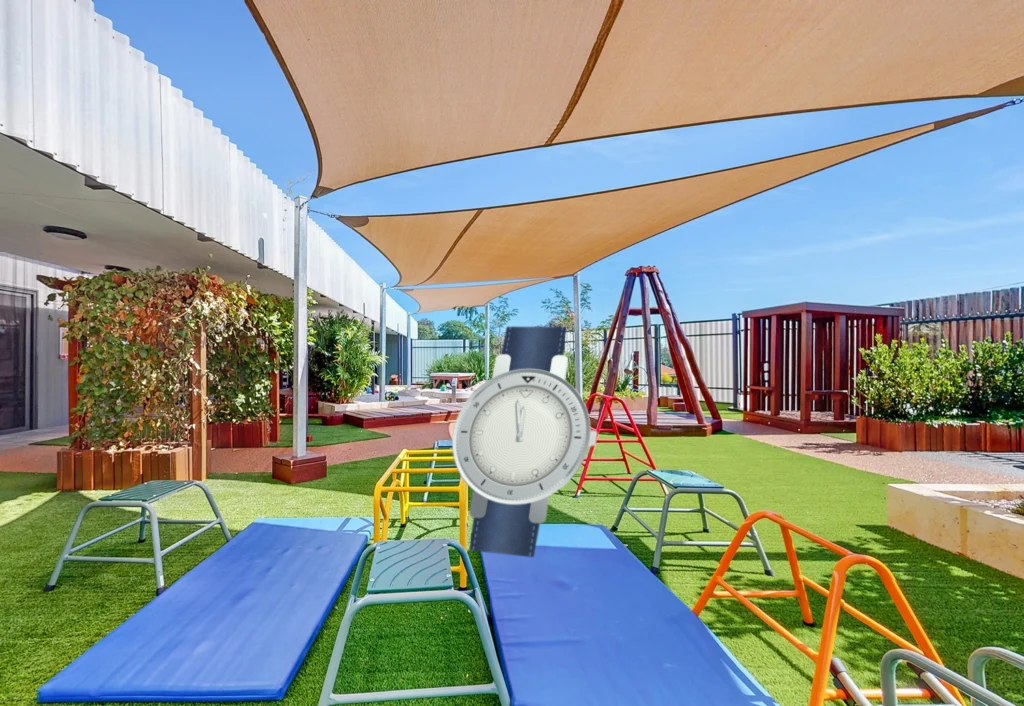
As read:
{"hour": 11, "minute": 58}
